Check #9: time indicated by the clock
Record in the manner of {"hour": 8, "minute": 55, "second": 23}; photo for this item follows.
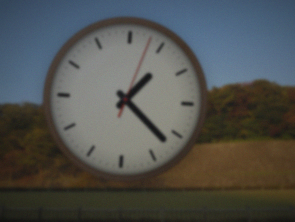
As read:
{"hour": 1, "minute": 22, "second": 3}
